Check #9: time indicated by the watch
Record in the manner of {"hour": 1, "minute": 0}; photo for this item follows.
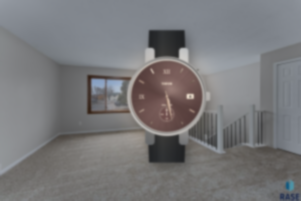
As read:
{"hour": 5, "minute": 28}
